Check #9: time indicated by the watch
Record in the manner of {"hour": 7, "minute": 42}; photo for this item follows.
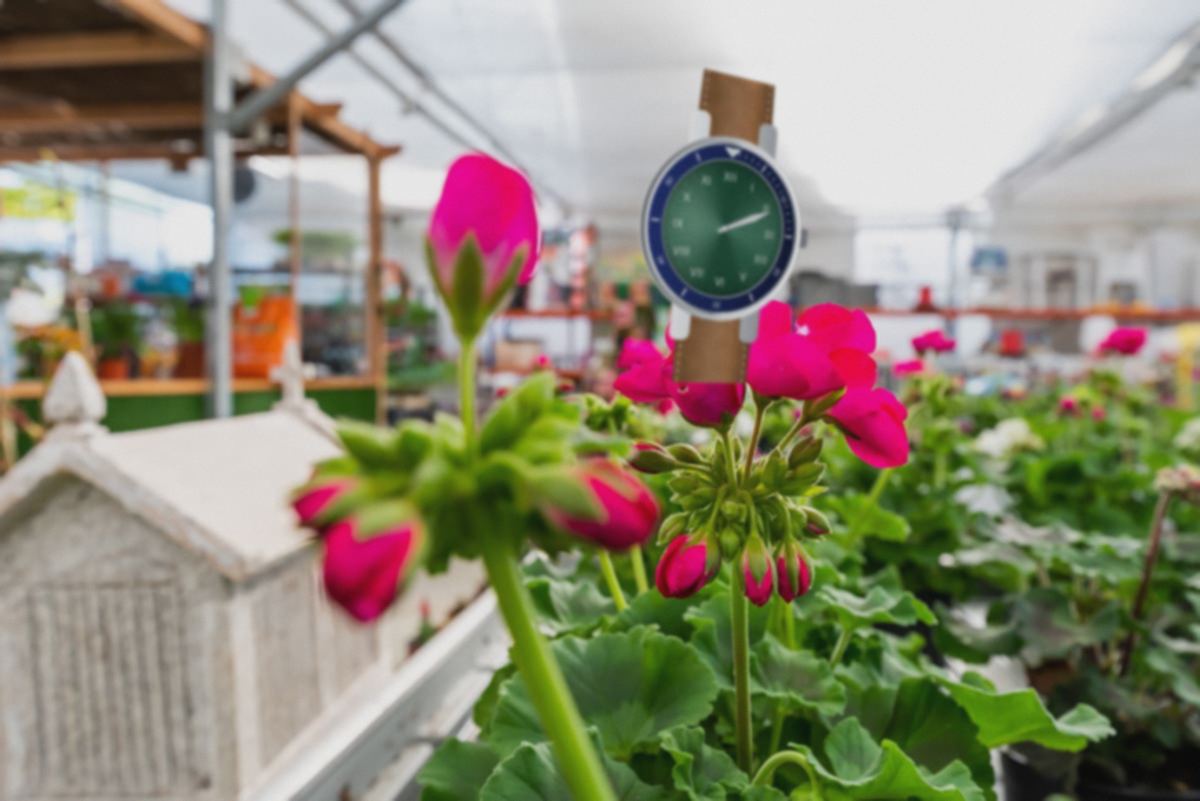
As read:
{"hour": 2, "minute": 11}
